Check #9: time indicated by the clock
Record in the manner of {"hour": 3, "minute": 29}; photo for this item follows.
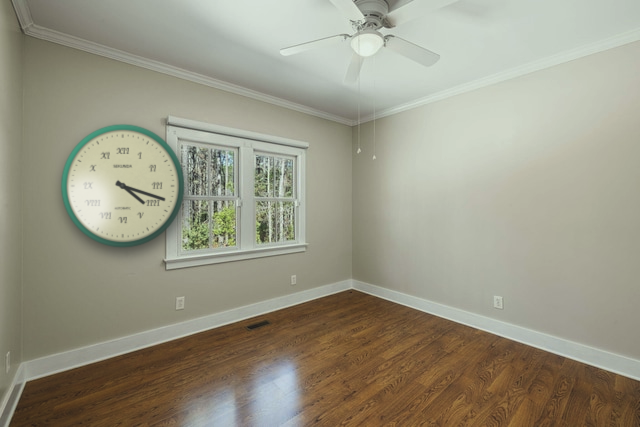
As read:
{"hour": 4, "minute": 18}
